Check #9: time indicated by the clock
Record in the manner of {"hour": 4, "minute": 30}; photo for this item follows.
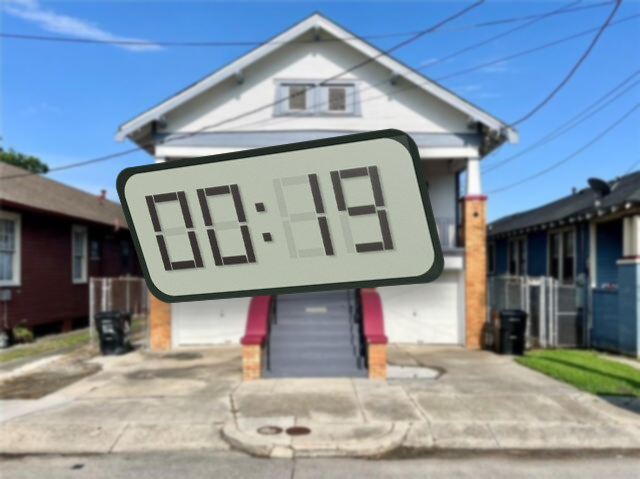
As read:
{"hour": 0, "minute": 19}
